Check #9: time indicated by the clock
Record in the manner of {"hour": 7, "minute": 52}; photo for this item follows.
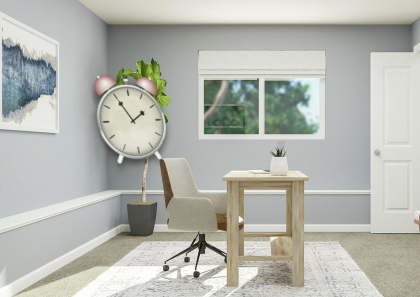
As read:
{"hour": 1, "minute": 55}
